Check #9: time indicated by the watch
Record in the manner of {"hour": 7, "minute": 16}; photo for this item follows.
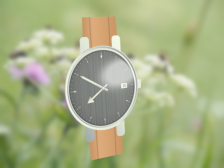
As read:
{"hour": 7, "minute": 50}
